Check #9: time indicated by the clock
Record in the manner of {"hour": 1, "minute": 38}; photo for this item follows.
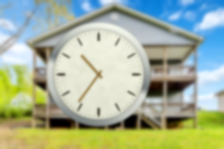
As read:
{"hour": 10, "minute": 36}
